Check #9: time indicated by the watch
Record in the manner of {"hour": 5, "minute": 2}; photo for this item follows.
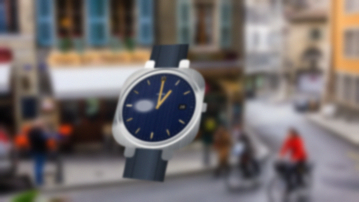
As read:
{"hour": 1, "minute": 0}
